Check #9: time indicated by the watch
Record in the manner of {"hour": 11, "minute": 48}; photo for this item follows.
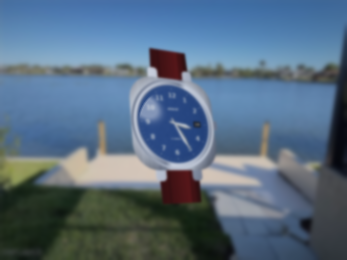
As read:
{"hour": 3, "minute": 25}
